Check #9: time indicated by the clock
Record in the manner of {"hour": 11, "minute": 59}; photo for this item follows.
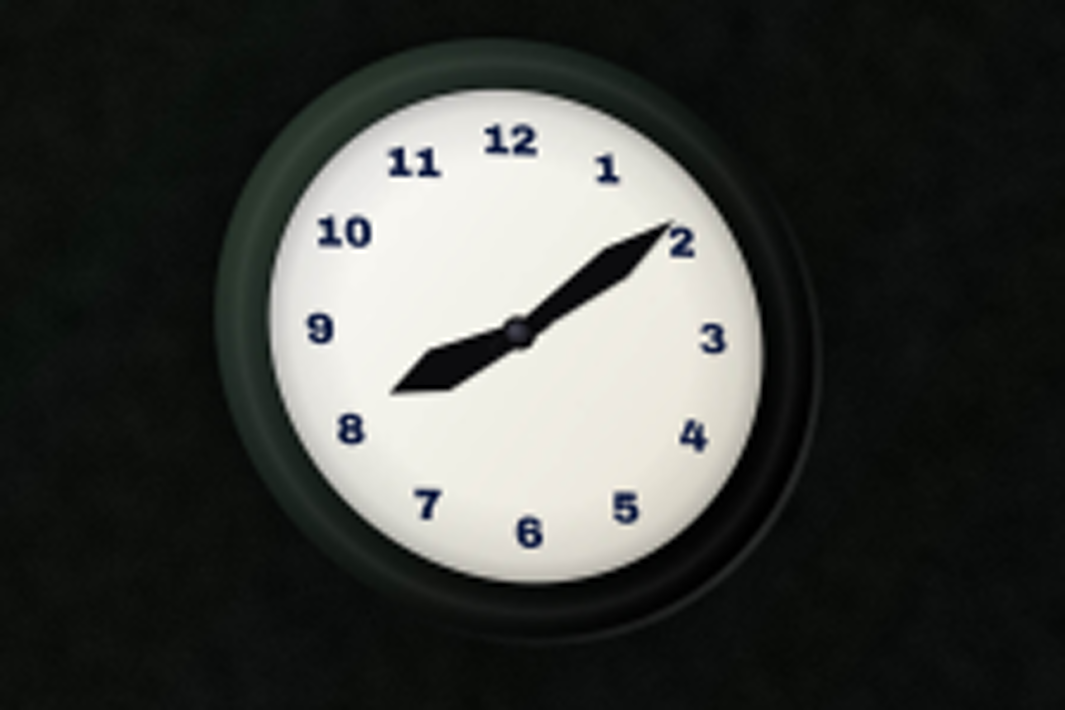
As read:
{"hour": 8, "minute": 9}
